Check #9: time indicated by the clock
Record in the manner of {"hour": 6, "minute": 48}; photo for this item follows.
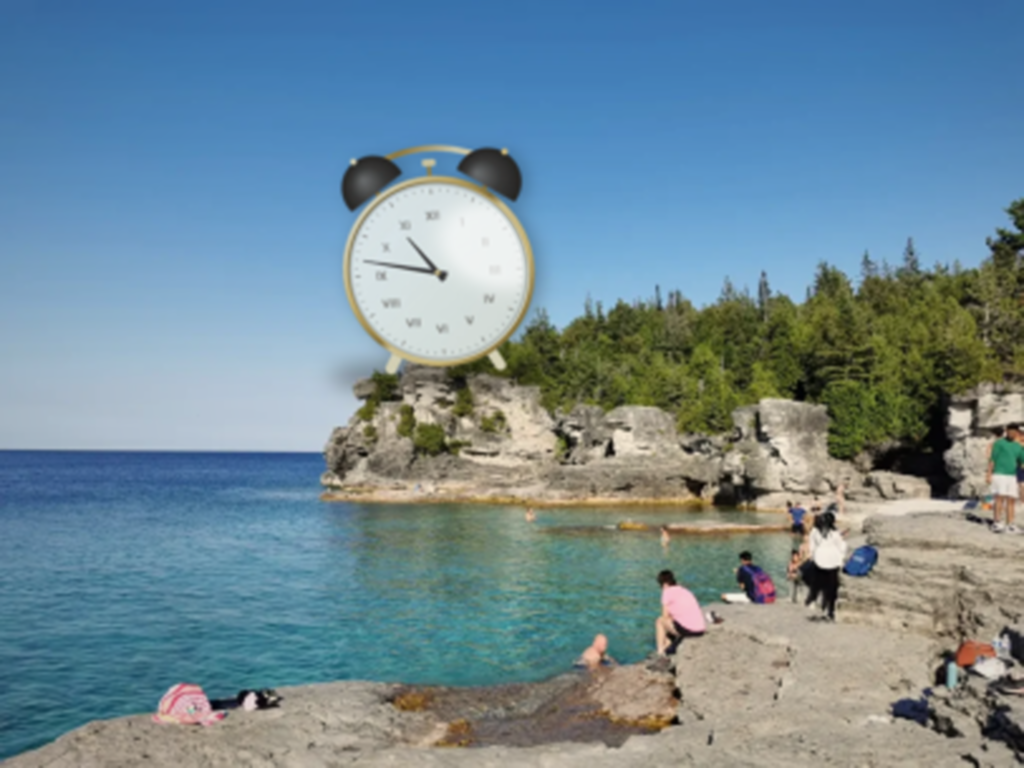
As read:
{"hour": 10, "minute": 47}
